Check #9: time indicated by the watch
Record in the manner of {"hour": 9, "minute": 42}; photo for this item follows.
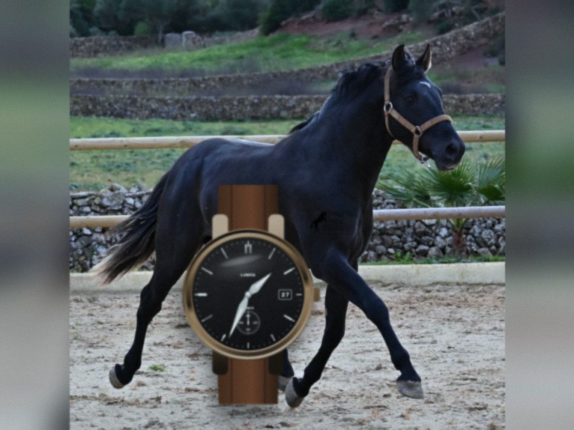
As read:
{"hour": 1, "minute": 34}
